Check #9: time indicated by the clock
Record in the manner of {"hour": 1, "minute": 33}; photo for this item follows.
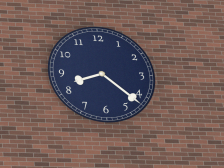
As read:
{"hour": 8, "minute": 22}
